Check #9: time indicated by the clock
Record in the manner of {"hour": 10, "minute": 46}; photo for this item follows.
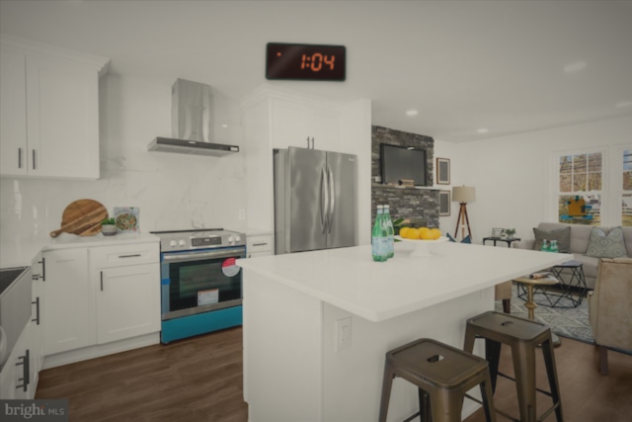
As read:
{"hour": 1, "minute": 4}
